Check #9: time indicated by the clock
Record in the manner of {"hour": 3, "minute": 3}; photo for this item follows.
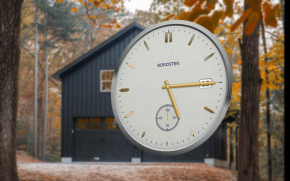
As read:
{"hour": 5, "minute": 15}
